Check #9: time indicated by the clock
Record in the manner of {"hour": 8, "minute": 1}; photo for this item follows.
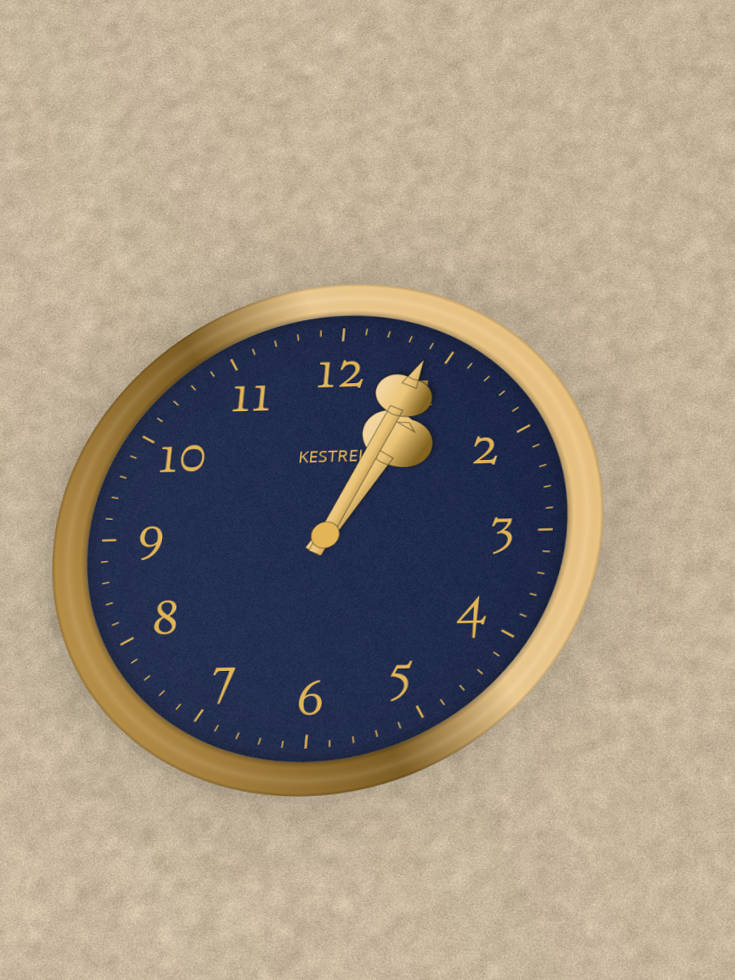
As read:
{"hour": 1, "minute": 4}
